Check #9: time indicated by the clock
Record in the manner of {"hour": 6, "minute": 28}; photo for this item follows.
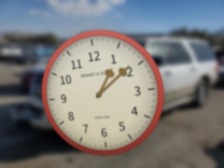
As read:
{"hour": 1, "minute": 9}
